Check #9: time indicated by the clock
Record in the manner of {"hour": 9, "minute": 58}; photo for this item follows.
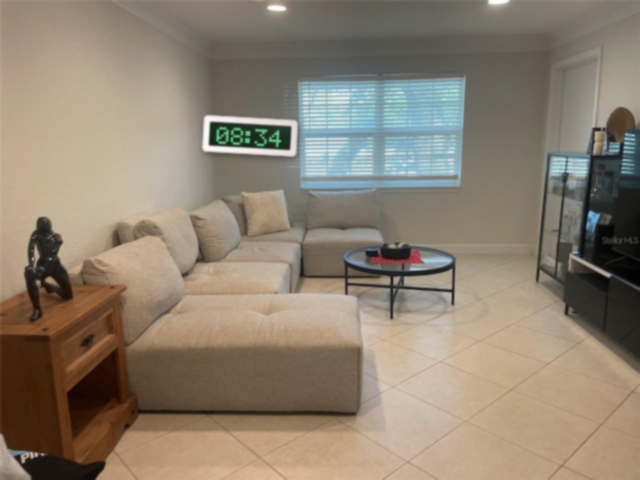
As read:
{"hour": 8, "minute": 34}
